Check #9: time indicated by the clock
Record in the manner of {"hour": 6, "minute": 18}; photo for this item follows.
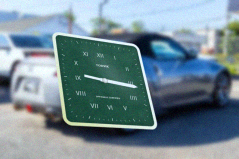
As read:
{"hour": 9, "minute": 16}
